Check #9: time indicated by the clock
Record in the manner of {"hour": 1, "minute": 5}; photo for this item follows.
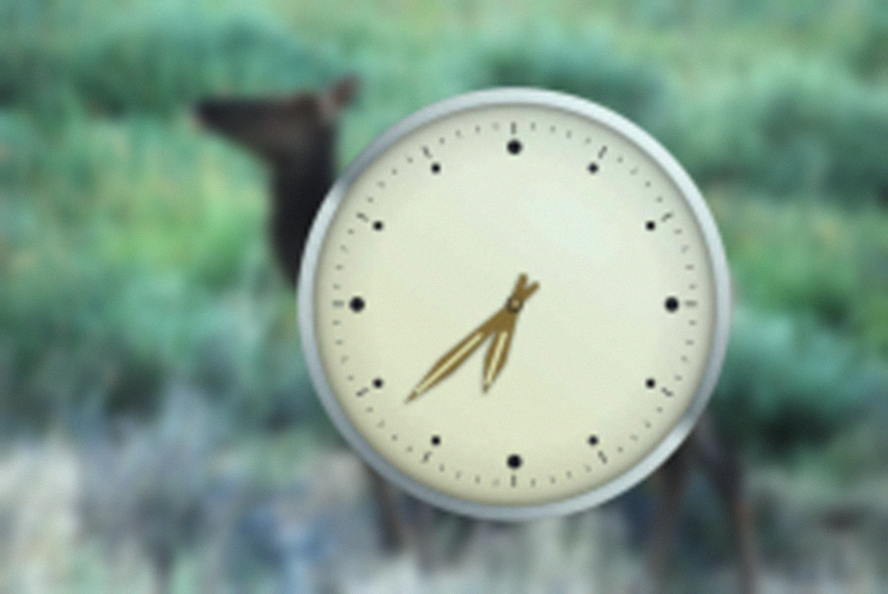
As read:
{"hour": 6, "minute": 38}
